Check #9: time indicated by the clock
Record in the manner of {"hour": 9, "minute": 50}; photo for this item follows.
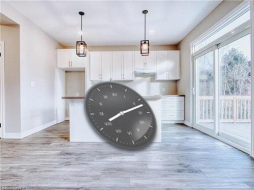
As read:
{"hour": 8, "minute": 12}
